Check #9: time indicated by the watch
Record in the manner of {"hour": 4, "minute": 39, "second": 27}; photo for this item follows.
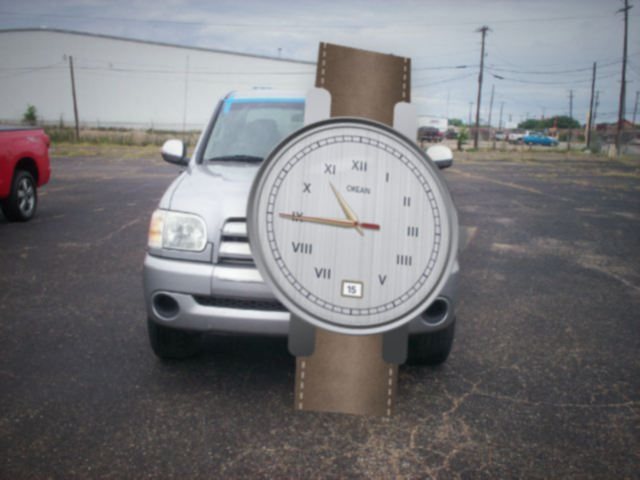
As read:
{"hour": 10, "minute": 44, "second": 45}
